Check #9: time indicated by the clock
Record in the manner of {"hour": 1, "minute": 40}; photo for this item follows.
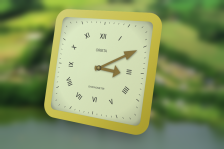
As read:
{"hour": 3, "minute": 10}
